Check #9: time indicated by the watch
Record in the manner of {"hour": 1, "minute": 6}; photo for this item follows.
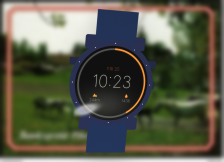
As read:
{"hour": 10, "minute": 23}
